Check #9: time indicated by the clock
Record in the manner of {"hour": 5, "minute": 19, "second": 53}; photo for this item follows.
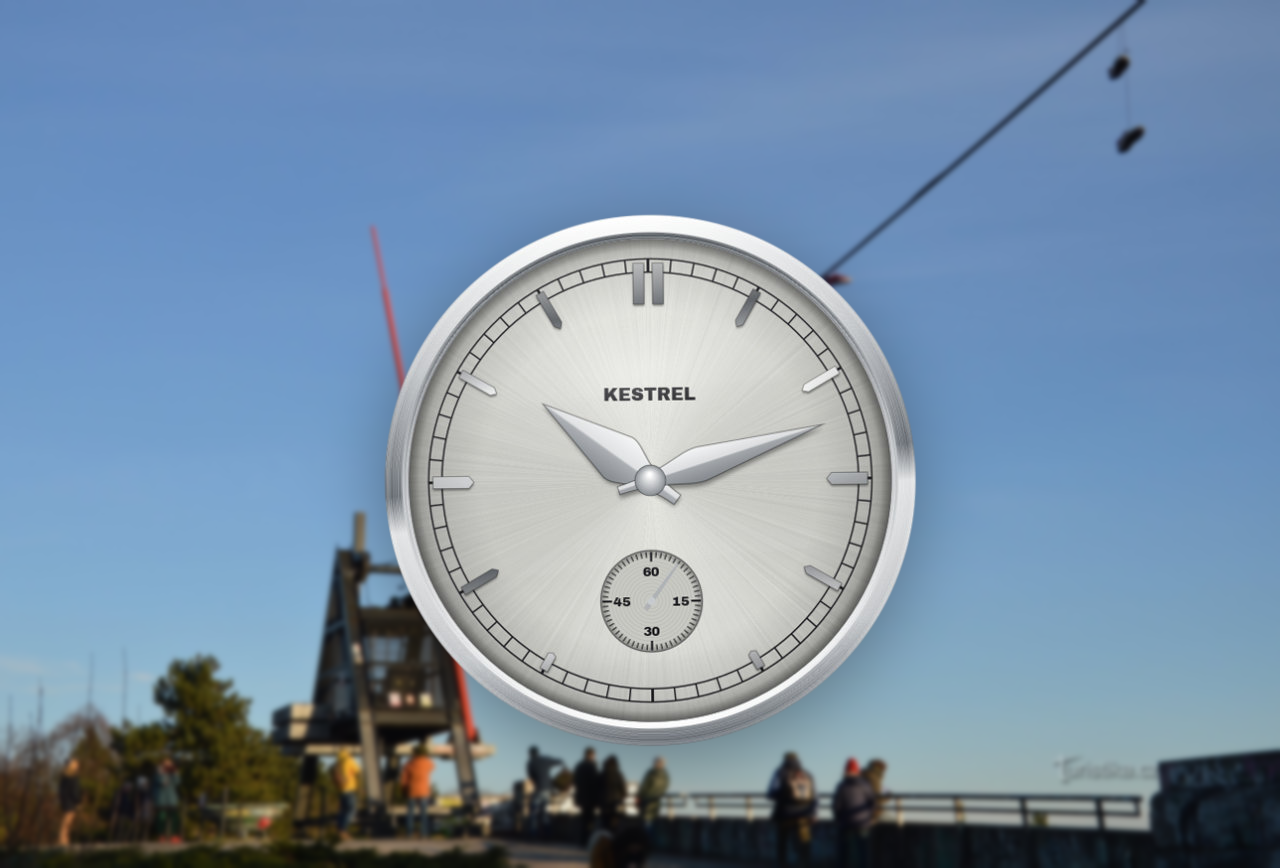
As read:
{"hour": 10, "minute": 12, "second": 6}
